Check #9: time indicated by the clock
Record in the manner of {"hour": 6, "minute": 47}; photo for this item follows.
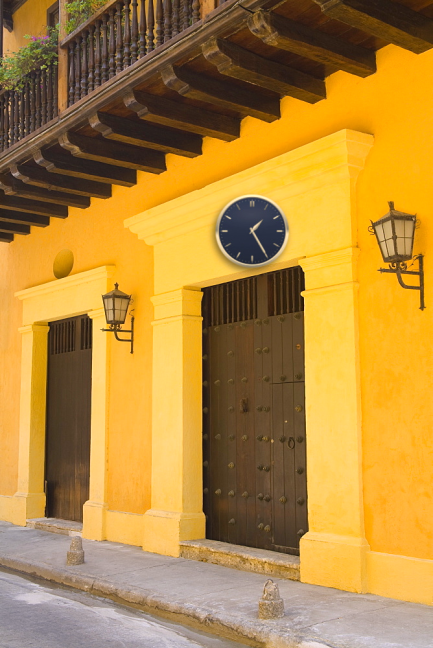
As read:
{"hour": 1, "minute": 25}
